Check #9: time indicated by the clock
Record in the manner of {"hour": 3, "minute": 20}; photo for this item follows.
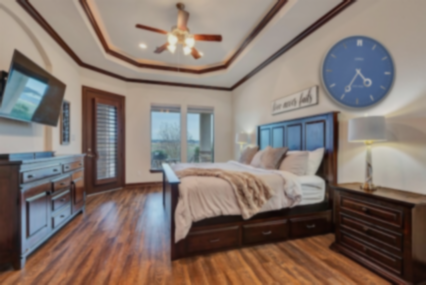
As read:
{"hour": 4, "minute": 35}
